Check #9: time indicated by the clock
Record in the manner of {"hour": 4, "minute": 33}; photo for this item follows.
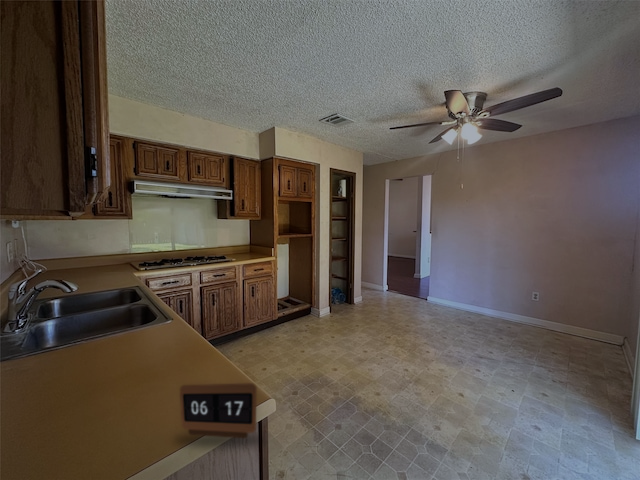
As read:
{"hour": 6, "minute": 17}
